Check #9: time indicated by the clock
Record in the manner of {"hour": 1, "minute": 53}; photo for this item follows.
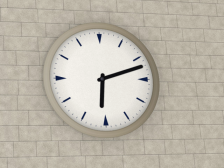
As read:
{"hour": 6, "minute": 12}
